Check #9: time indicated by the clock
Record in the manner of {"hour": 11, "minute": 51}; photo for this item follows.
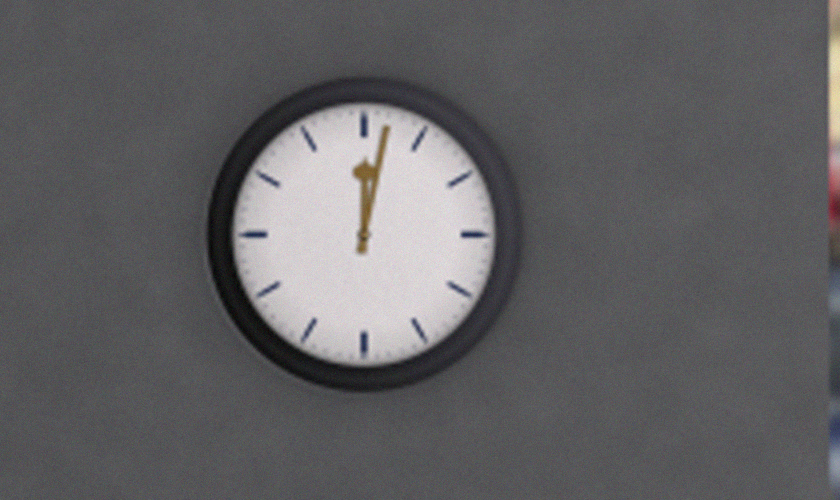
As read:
{"hour": 12, "minute": 2}
